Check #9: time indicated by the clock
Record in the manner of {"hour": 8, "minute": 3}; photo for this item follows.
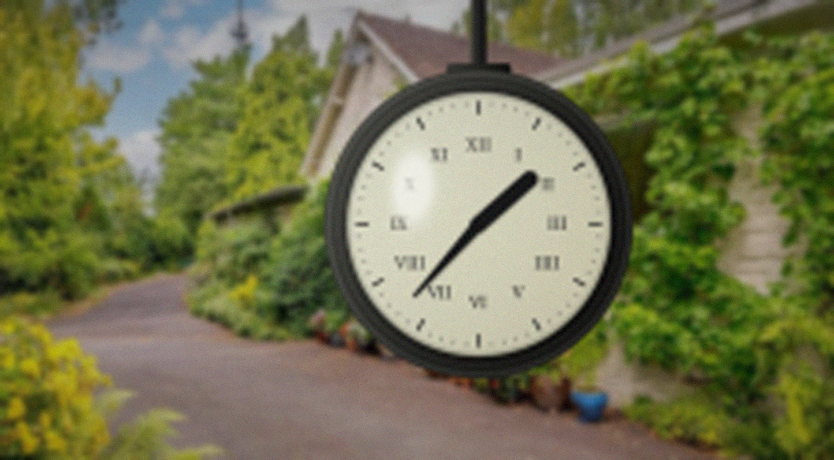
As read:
{"hour": 1, "minute": 37}
